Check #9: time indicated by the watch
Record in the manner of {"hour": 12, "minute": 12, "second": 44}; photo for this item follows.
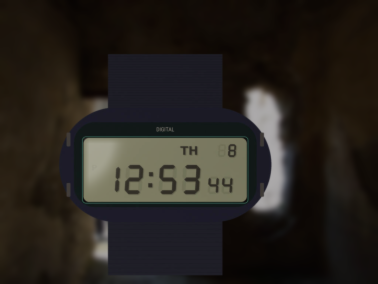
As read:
{"hour": 12, "minute": 53, "second": 44}
